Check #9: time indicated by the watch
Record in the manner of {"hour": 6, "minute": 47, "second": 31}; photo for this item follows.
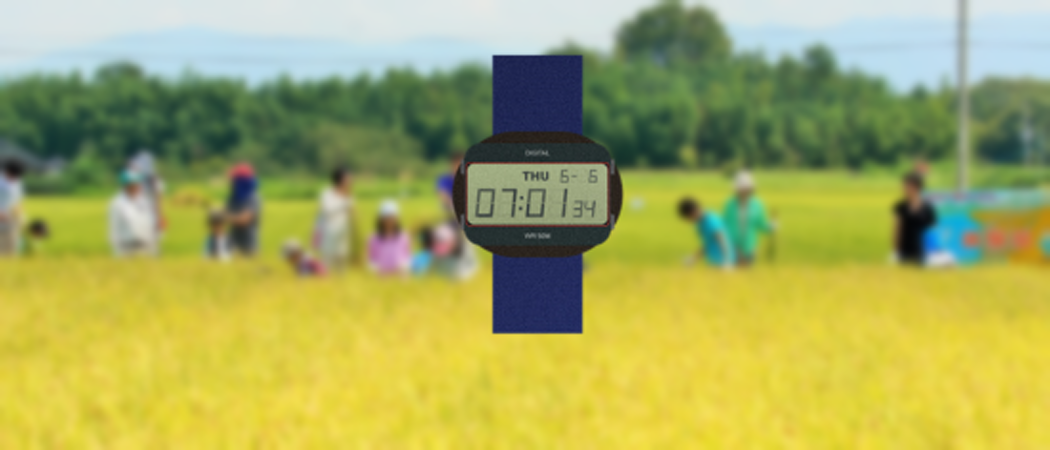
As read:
{"hour": 7, "minute": 1, "second": 34}
